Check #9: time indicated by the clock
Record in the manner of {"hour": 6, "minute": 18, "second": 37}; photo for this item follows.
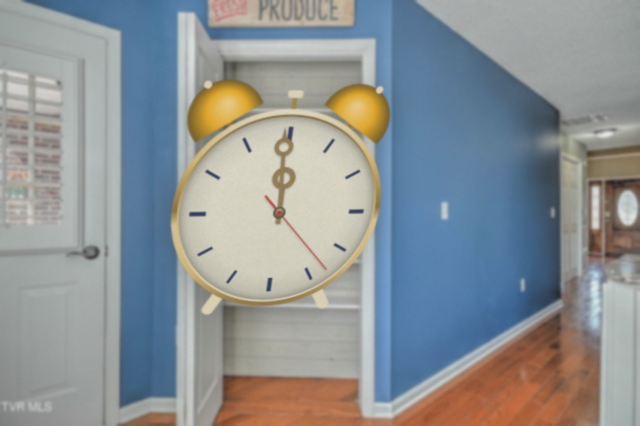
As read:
{"hour": 11, "minute": 59, "second": 23}
